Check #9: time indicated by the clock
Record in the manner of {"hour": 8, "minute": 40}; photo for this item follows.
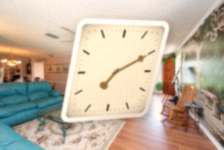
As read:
{"hour": 7, "minute": 10}
